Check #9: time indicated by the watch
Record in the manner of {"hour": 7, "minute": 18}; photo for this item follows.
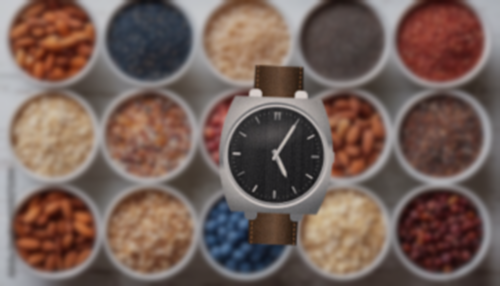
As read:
{"hour": 5, "minute": 5}
